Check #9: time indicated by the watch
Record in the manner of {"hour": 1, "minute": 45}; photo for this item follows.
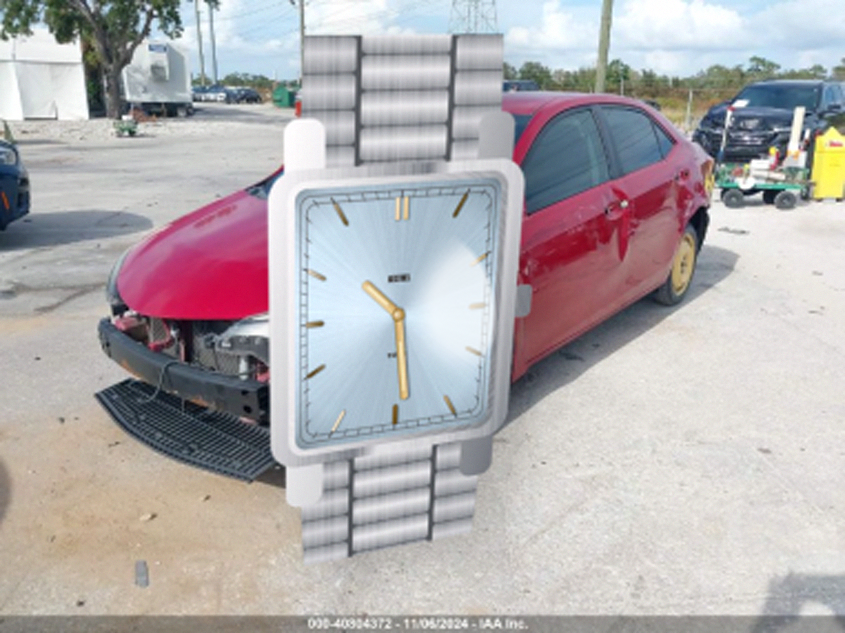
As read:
{"hour": 10, "minute": 29}
